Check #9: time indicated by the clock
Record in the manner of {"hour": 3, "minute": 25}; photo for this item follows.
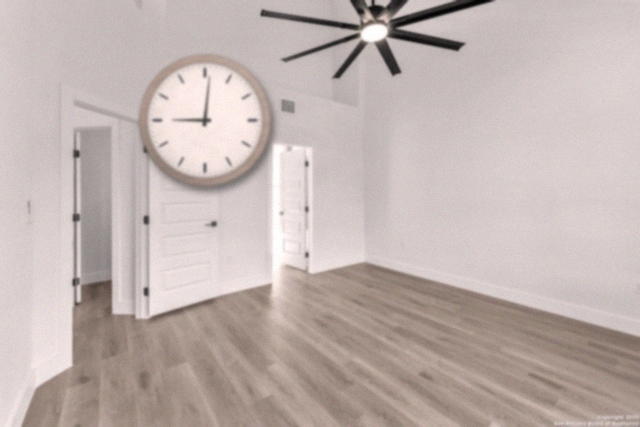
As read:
{"hour": 9, "minute": 1}
